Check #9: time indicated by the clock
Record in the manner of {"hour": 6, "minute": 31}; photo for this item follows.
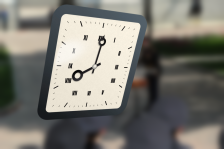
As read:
{"hour": 8, "minute": 1}
